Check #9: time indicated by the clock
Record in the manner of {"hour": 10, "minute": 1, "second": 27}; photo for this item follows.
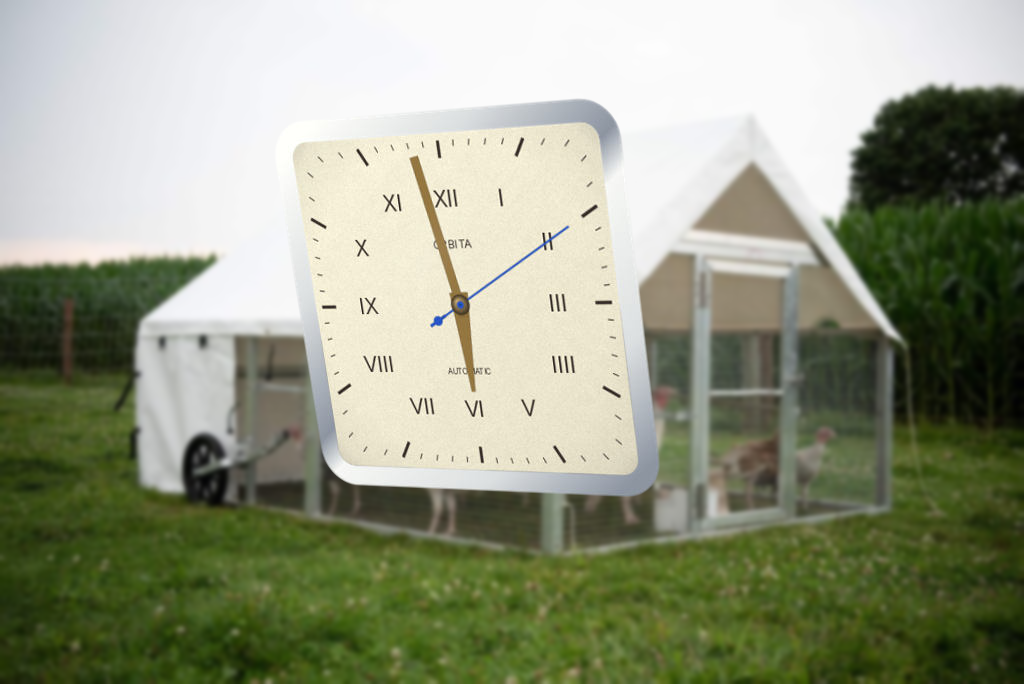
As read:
{"hour": 5, "minute": 58, "second": 10}
